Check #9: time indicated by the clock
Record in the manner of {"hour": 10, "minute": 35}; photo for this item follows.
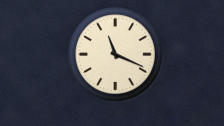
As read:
{"hour": 11, "minute": 19}
